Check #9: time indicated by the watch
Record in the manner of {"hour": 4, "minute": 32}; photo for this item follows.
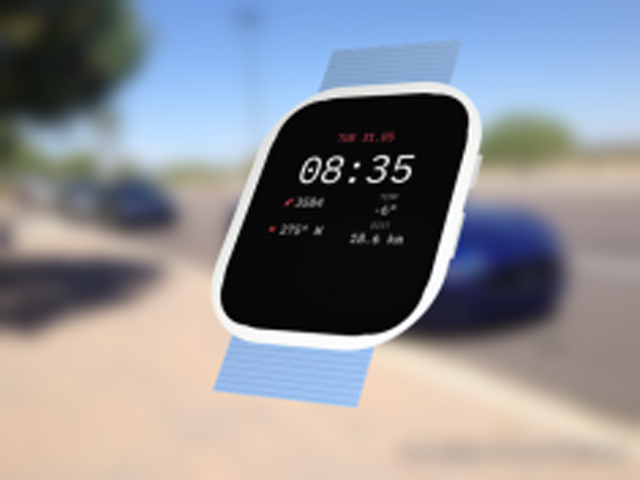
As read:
{"hour": 8, "minute": 35}
